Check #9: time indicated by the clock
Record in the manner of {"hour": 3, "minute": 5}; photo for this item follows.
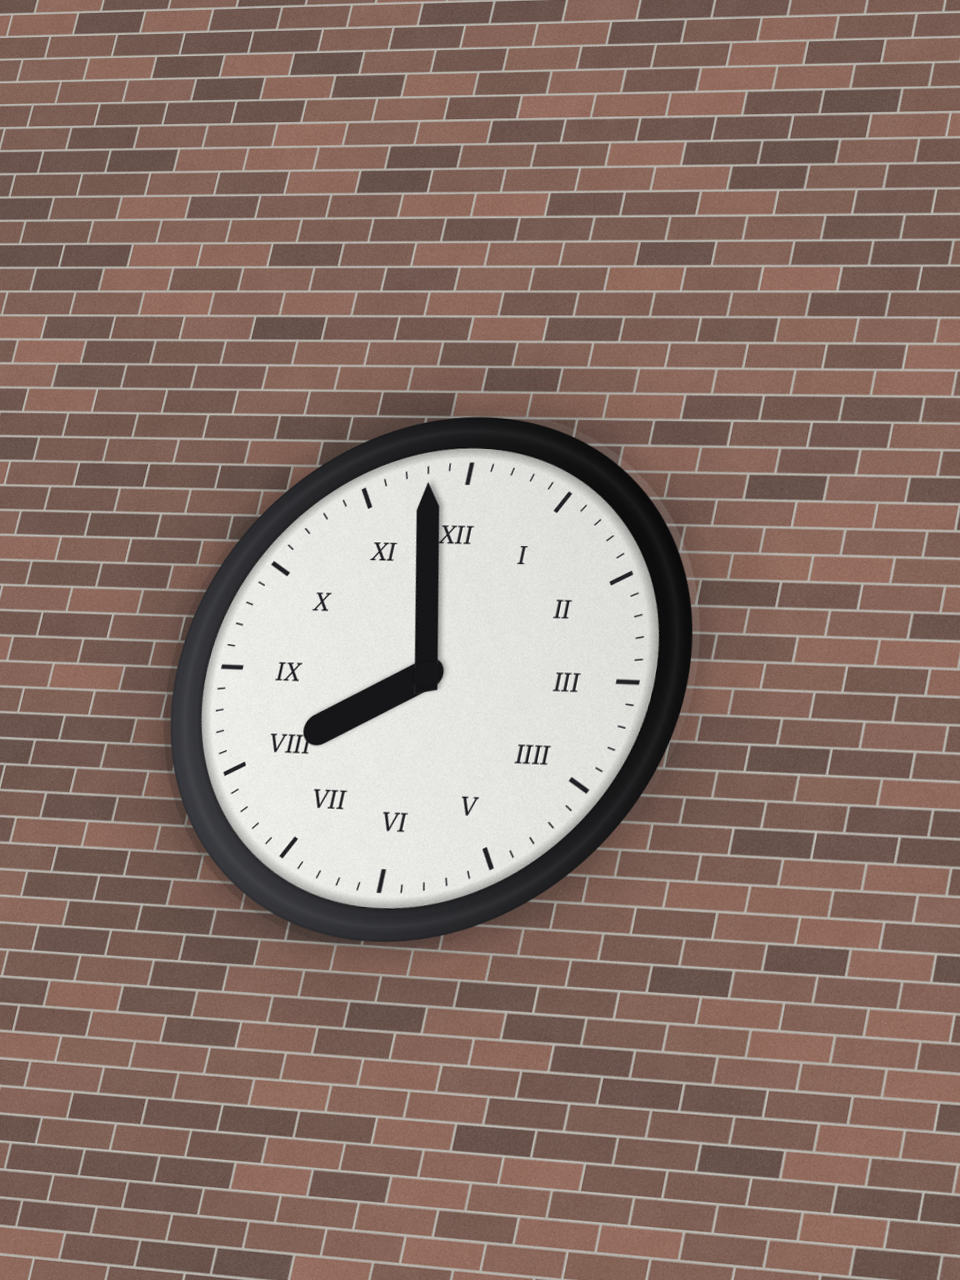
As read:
{"hour": 7, "minute": 58}
